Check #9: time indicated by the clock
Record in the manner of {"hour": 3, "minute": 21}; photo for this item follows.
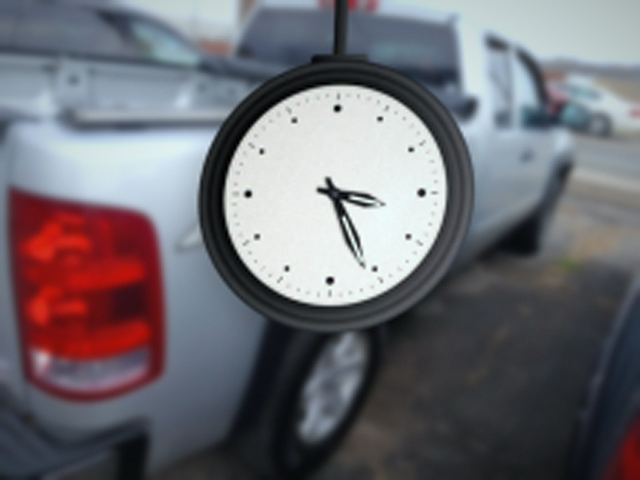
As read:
{"hour": 3, "minute": 26}
